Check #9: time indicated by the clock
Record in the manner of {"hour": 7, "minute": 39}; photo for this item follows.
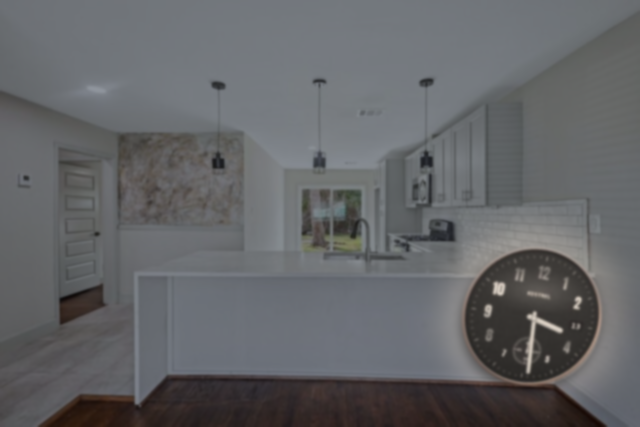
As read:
{"hour": 3, "minute": 29}
